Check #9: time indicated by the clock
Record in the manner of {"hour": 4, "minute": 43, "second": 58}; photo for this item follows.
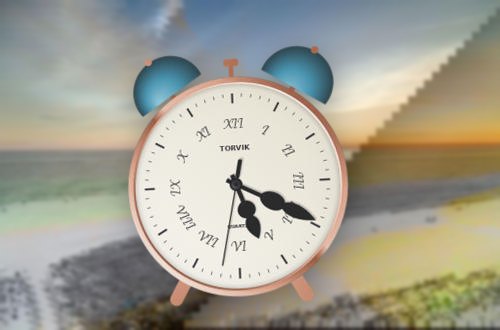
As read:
{"hour": 5, "minute": 19, "second": 32}
